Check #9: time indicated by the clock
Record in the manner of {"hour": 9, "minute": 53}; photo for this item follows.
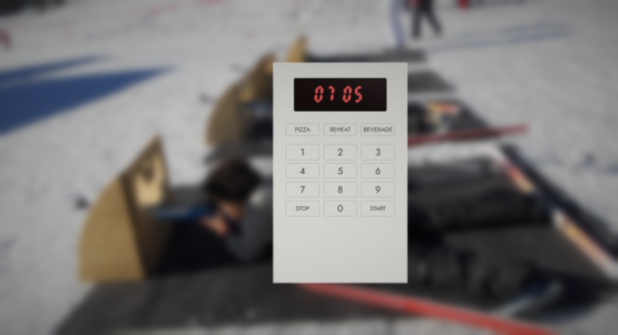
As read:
{"hour": 7, "minute": 5}
